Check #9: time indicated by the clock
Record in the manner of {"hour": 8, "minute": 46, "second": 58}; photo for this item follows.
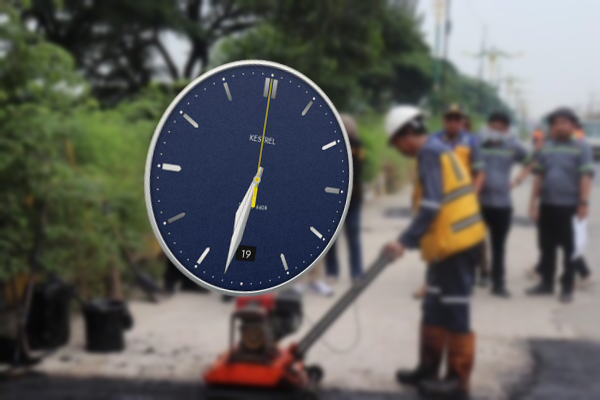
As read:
{"hour": 6, "minute": 32, "second": 0}
